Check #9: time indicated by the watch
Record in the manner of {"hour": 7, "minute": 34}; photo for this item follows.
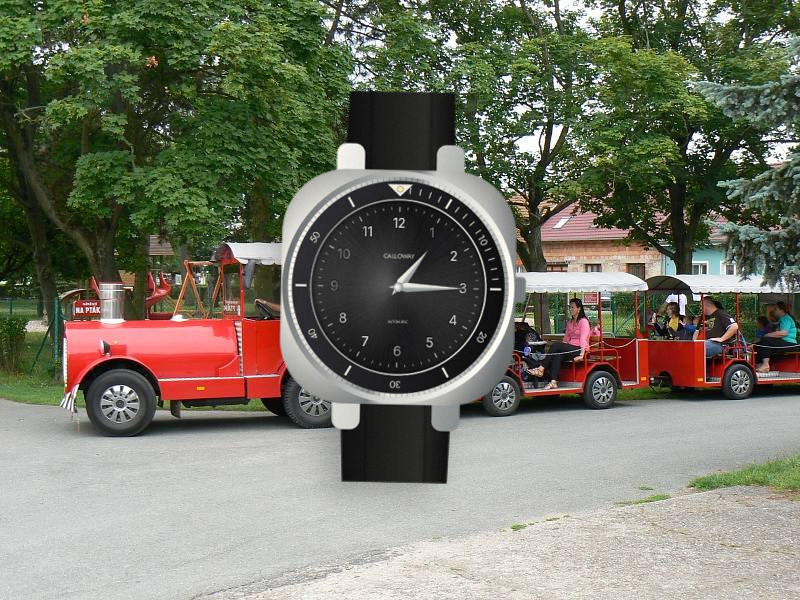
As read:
{"hour": 1, "minute": 15}
